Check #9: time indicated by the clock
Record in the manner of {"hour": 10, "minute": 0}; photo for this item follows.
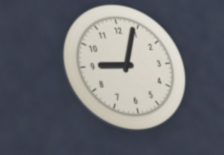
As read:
{"hour": 9, "minute": 4}
